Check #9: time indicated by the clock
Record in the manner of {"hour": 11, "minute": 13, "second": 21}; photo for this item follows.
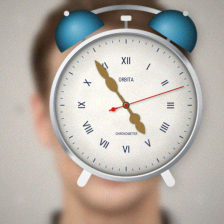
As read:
{"hour": 4, "minute": 54, "second": 12}
